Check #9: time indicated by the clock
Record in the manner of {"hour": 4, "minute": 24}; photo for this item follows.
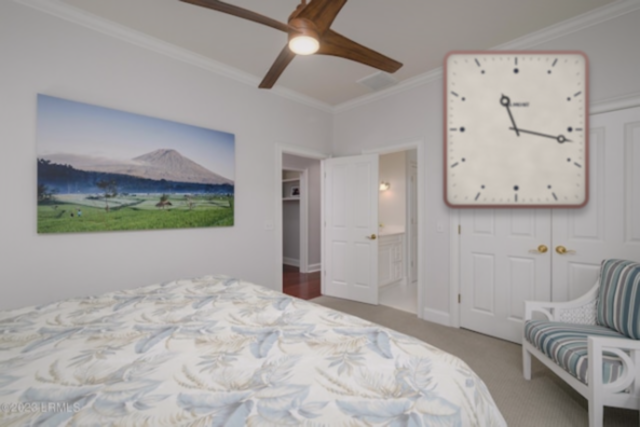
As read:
{"hour": 11, "minute": 17}
